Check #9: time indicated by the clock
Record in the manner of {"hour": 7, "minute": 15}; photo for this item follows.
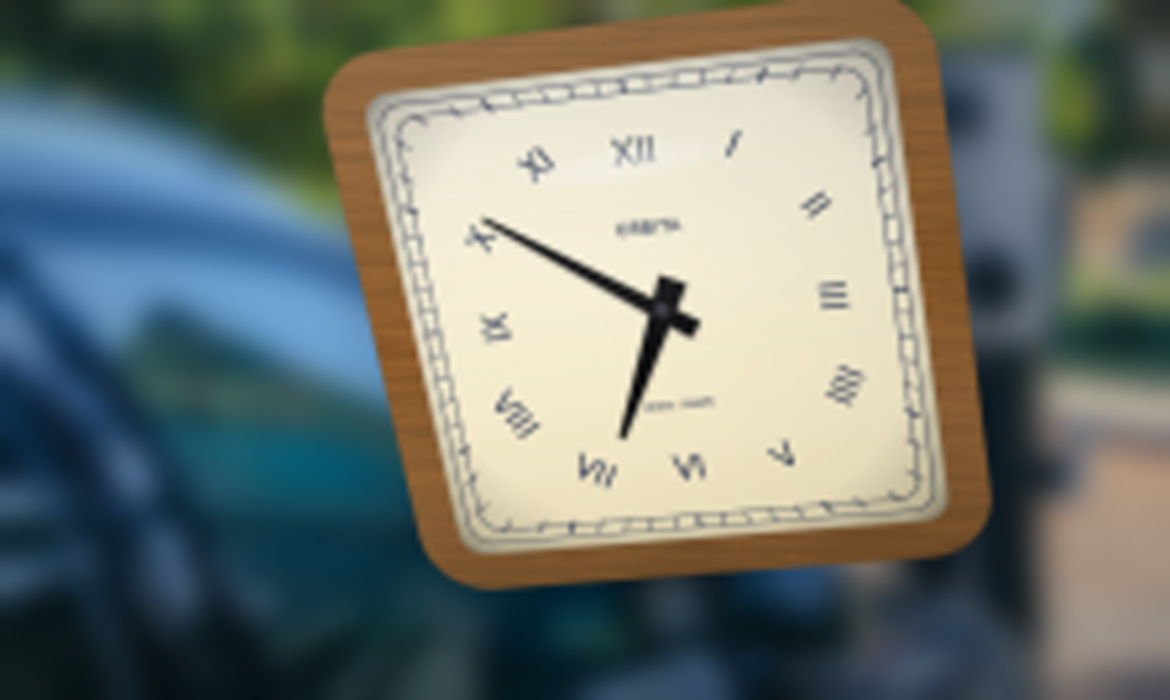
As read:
{"hour": 6, "minute": 51}
